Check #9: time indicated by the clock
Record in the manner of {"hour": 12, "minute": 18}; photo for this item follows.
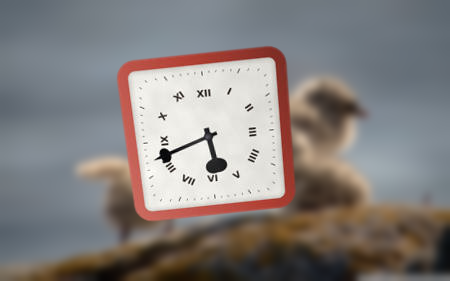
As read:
{"hour": 5, "minute": 42}
